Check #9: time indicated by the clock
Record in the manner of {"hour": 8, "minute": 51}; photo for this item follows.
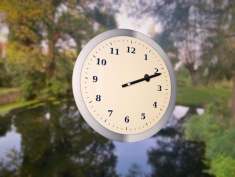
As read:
{"hour": 2, "minute": 11}
